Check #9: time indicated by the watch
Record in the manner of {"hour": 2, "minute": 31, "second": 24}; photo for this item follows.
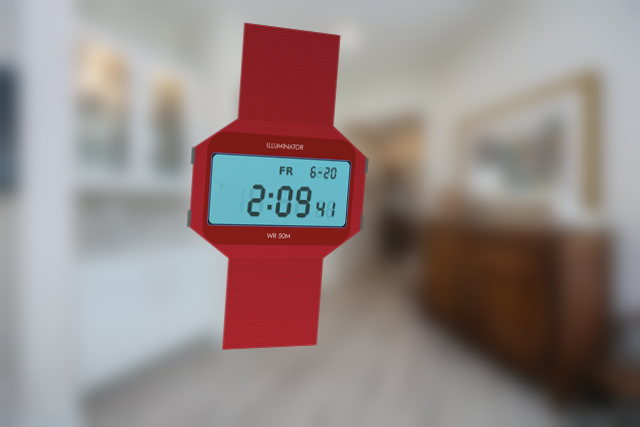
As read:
{"hour": 2, "minute": 9, "second": 41}
